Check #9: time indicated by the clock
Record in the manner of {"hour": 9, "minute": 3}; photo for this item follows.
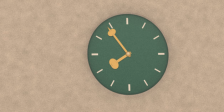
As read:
{"hour": 7, "minute": 54}
